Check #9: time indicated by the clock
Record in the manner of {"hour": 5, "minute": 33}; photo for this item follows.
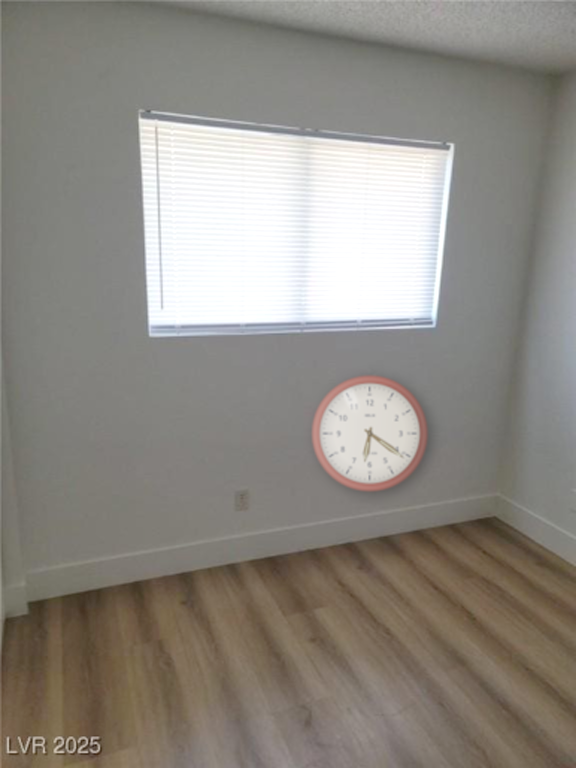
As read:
{"hour": 6, "minute": 21}
